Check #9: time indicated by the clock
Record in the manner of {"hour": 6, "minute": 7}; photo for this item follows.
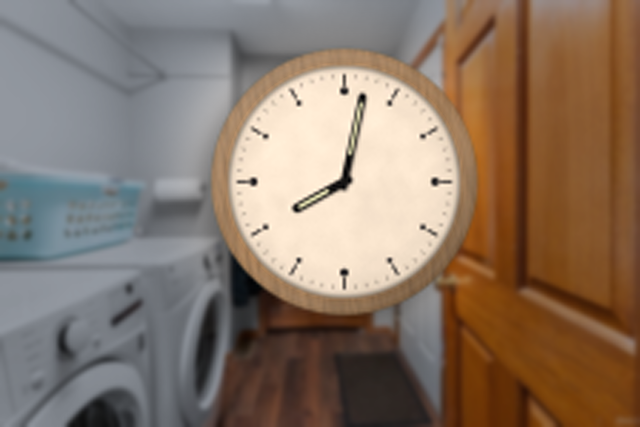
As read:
{"hour": 8, "minute": 2}
